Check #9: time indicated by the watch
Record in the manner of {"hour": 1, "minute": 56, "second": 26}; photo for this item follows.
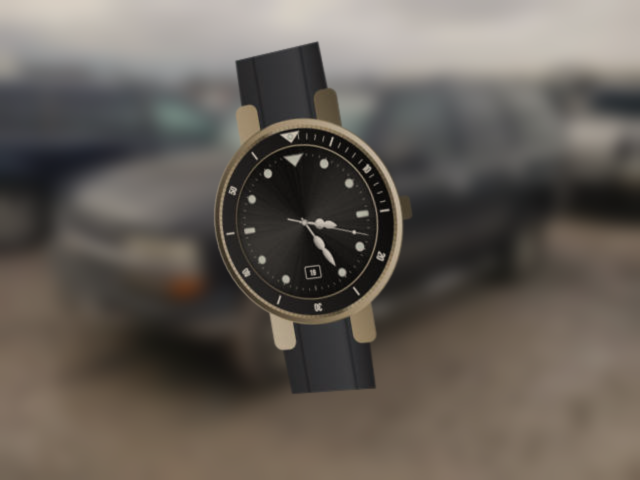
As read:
{"hour": 3, "minute": 25, "second": 18}
